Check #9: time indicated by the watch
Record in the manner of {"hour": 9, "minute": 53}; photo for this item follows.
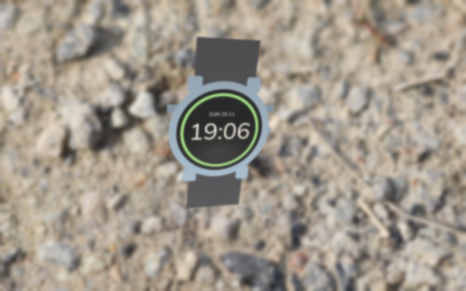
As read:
{"hour": 19, "minute": 6}
